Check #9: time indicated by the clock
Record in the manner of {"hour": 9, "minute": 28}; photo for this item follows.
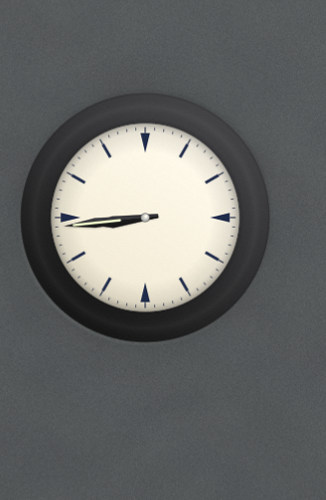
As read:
{"hour": 8, "minute": 44}
